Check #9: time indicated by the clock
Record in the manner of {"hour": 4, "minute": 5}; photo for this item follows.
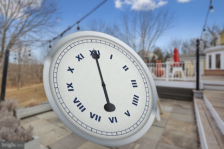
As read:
{"hour": 6, "minute": 0}
